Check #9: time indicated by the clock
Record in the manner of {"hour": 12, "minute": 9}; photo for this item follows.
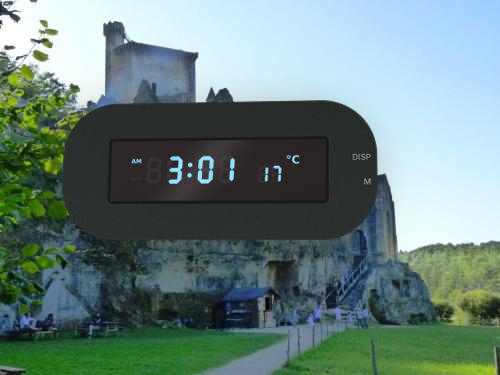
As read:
{"hour": 3, "minute": 1}
